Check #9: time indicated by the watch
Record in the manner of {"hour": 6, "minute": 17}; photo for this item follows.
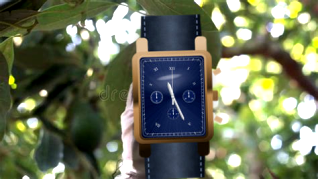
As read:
{"hour": 11, "minute": 26}
